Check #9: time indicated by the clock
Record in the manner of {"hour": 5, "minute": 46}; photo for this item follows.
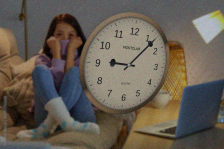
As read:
{"hour": 9, "minute": 7}
